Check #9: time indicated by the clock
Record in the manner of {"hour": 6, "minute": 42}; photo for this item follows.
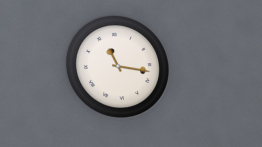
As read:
{"hour": 11, "minute": 17}
